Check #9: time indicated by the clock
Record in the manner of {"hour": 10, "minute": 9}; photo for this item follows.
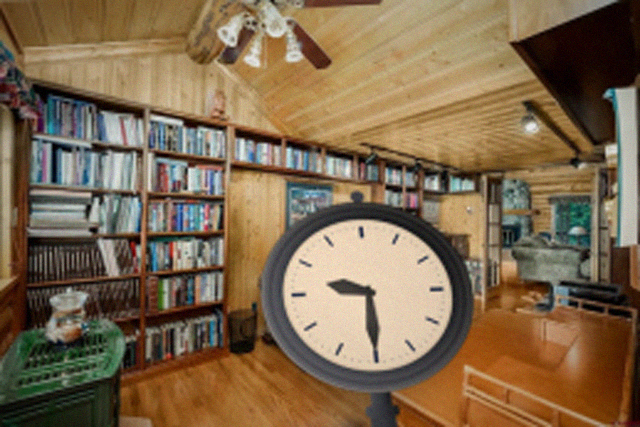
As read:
{"hour": 9, "minute": 30}
